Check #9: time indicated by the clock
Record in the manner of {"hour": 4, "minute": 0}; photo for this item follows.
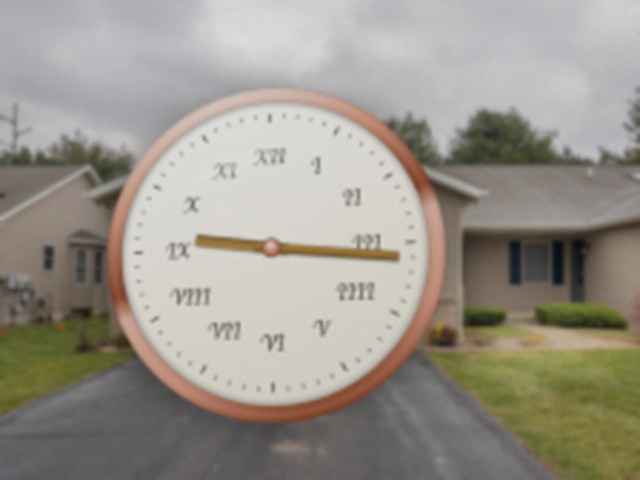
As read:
{"hour": 9, "minute": 16}
